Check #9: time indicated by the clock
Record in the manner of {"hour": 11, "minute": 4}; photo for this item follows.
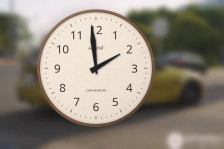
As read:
{"hour": 1, "minute": 59}
